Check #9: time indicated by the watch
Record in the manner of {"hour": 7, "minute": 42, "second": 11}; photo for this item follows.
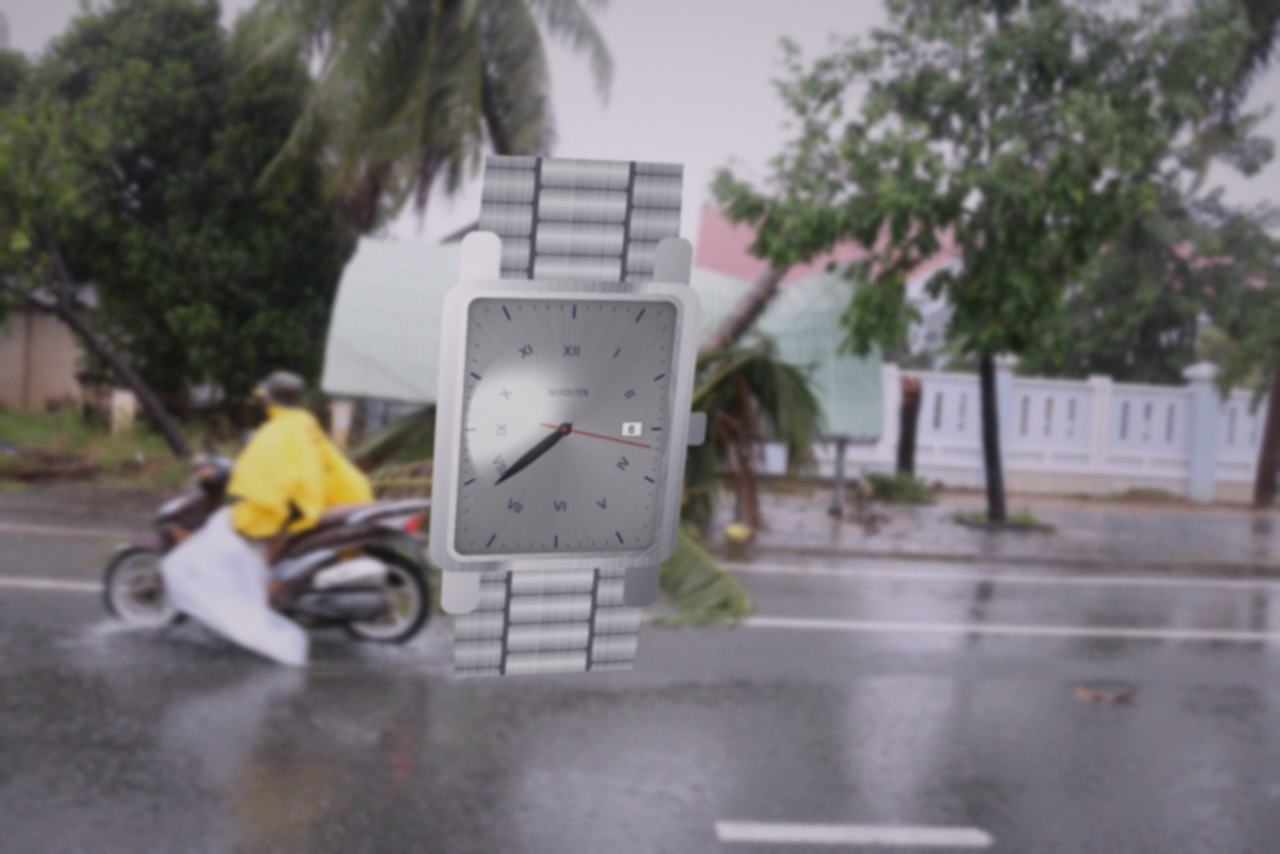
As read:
{"hour": 7, "minute": 38, "second": 17}
